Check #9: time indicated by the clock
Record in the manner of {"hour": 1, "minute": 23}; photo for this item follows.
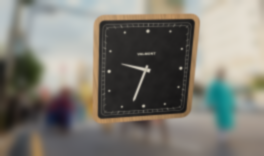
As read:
{"hour": 9, "minute": 33}
